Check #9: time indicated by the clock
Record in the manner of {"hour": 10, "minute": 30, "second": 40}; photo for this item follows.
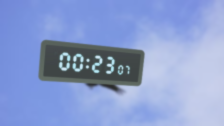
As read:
{"hour": 0, "minute": 23, "second": 7}
